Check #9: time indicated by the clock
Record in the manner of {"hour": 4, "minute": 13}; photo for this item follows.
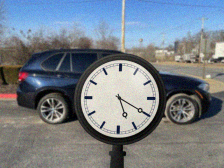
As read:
{"hour": 5, "minute": 20}
